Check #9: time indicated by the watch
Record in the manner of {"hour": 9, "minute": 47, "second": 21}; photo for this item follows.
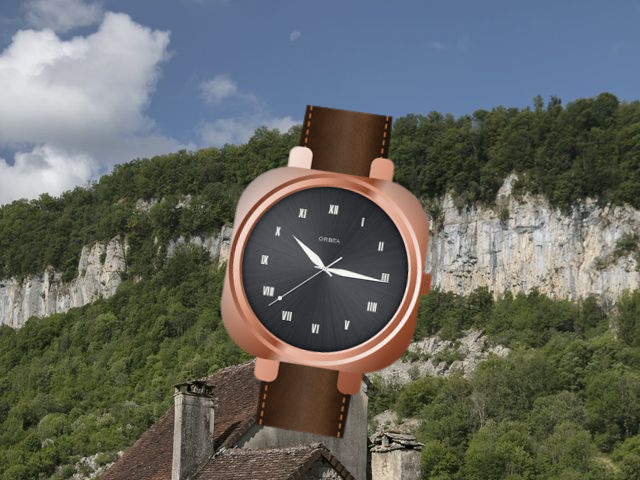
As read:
{"hour": 10, "minute": 15, "second": 38}
